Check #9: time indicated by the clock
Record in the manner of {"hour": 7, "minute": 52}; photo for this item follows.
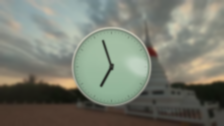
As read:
{"hour": 6, "minute": 57}
